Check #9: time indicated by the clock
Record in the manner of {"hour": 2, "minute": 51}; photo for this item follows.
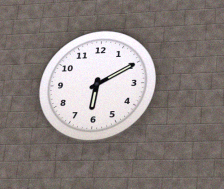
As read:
{"hour": 6, "minute": 10}
